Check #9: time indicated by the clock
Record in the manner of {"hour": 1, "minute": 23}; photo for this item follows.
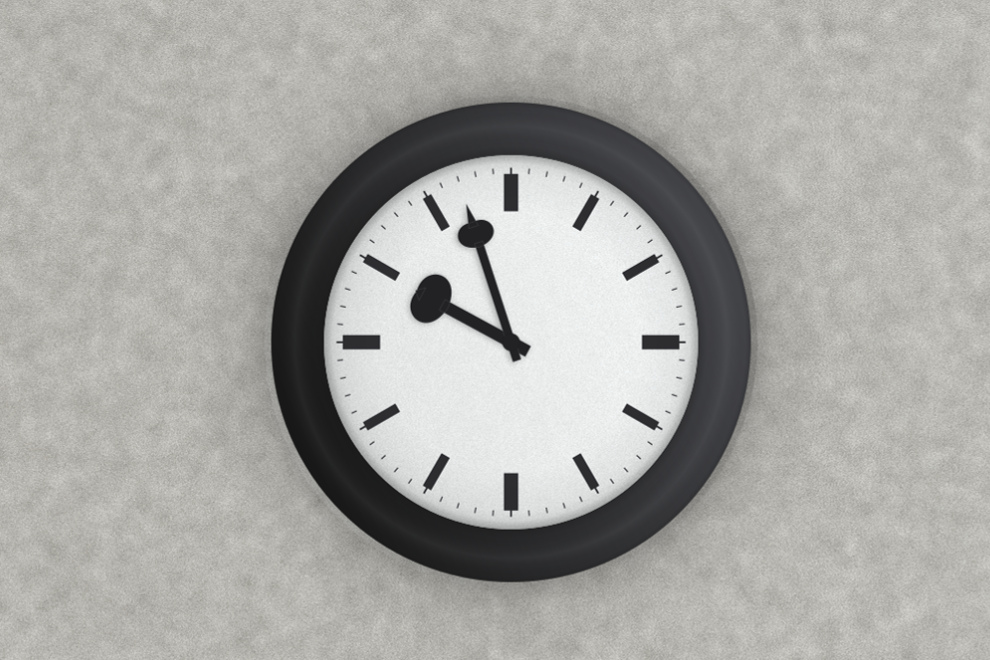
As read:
{"hour": 9, "minute": 57}
